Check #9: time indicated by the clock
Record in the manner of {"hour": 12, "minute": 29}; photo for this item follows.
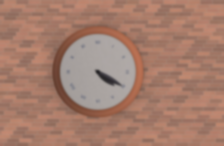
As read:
{"hour": 4, "minute": 20}
